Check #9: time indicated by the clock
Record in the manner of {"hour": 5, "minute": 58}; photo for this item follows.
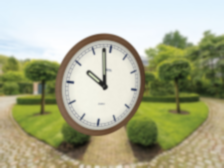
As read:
{"hour": 9, "minute": 58}
